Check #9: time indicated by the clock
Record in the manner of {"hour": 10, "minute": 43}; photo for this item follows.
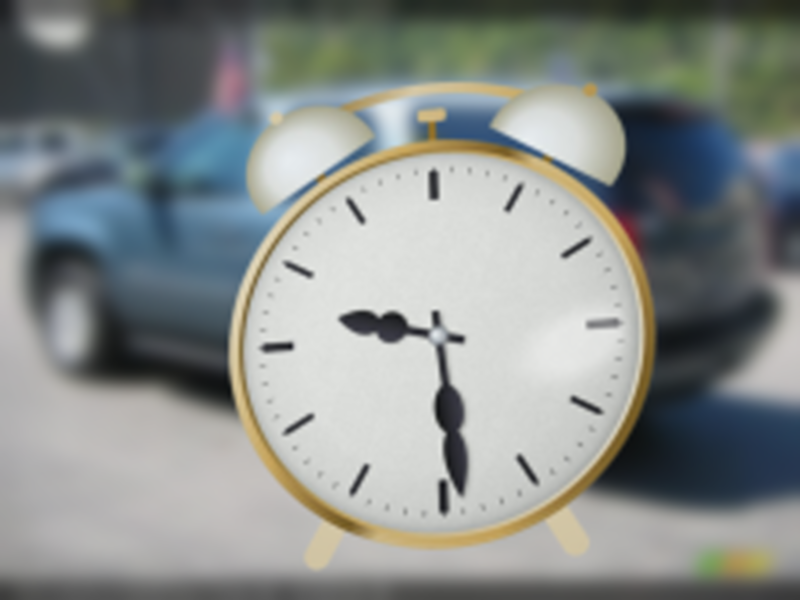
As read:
{"hour": 9, "minute": 29}
